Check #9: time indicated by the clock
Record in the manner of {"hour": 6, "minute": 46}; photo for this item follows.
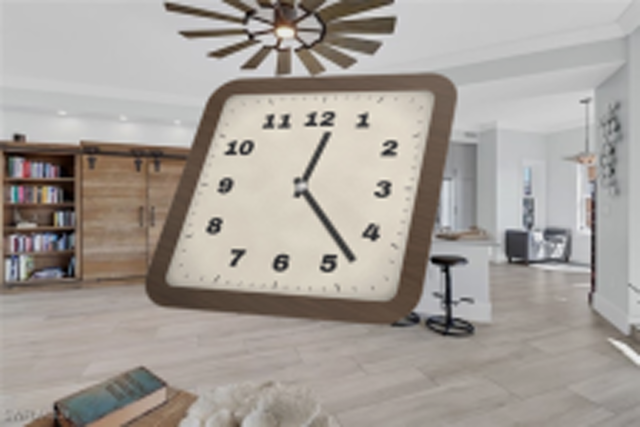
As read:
{"hour": 12, "minute": 23}
